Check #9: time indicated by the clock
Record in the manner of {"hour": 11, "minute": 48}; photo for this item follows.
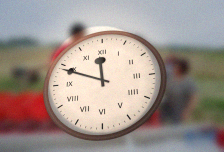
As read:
{"hour": 11, "minute": 49}
